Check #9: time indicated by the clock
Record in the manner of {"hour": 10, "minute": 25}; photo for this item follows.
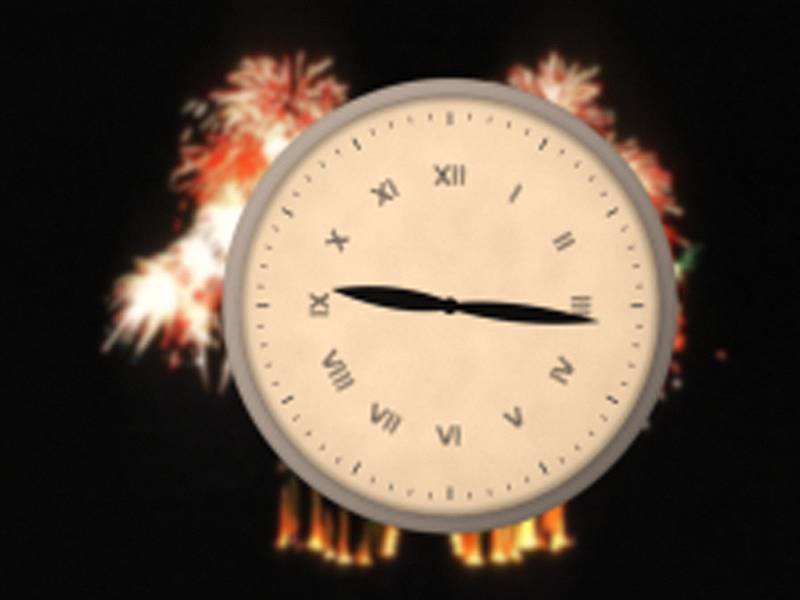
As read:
{"hour": 9, "minute": 16}
